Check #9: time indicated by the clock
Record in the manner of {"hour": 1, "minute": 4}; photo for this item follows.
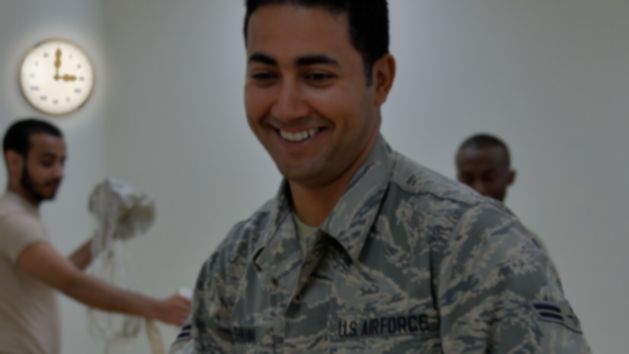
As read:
{"hour": 3, "minute": 0}
